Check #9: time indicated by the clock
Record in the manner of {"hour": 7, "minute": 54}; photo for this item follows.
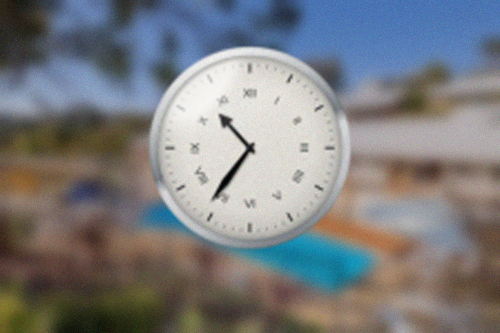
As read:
{"hour": 10, "minute": 36}
